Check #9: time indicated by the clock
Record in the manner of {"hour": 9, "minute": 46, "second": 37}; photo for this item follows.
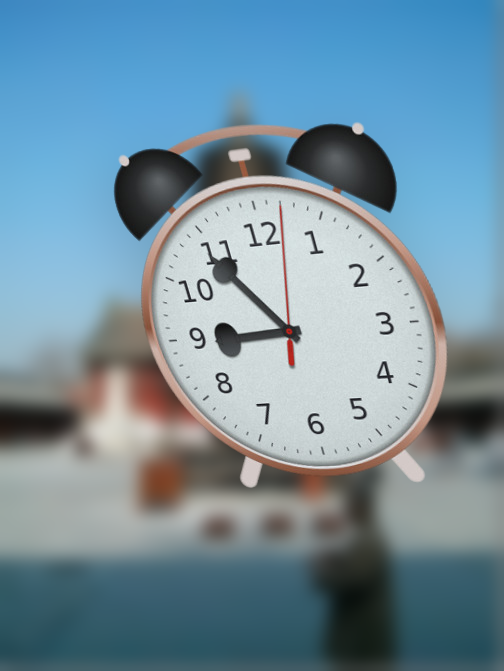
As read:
{"hour": 8, "minute": 54, "second": 2}
